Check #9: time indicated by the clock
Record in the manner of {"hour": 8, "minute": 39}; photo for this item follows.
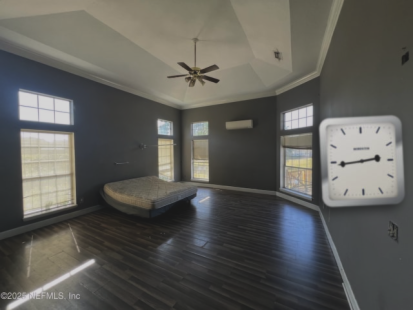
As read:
{"hour": 2, "minute": 44}
